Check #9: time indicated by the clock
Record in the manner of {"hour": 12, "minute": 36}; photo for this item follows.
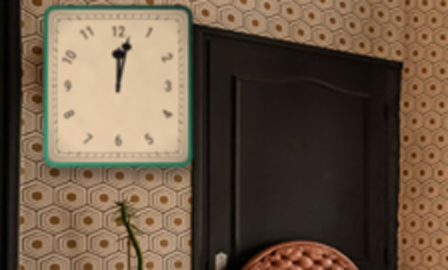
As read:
{"hour": 12, "minute": 2}
